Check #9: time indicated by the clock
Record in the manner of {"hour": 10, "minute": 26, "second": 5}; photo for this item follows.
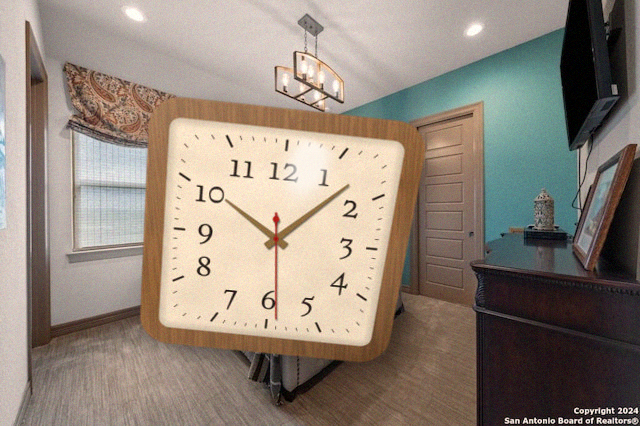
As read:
{"hour": 10, "minute": 7, "second": 29}
